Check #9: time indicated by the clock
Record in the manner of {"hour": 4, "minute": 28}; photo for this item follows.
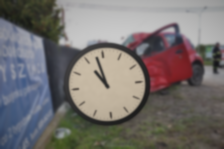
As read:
{"hour": 10, "minute": 58}
